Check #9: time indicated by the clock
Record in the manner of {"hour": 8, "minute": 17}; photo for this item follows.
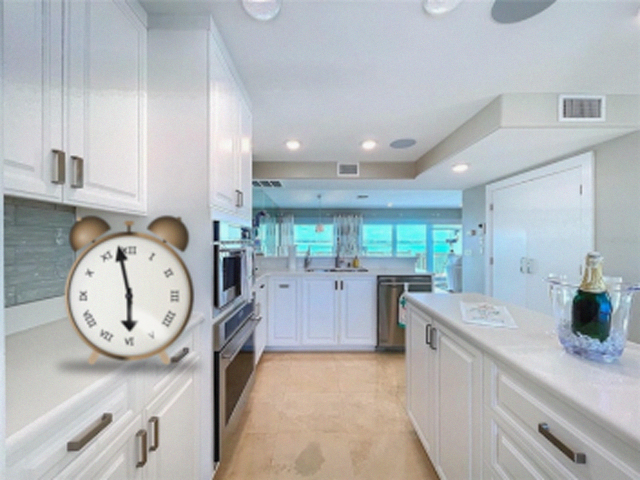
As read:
{"hour": 5, "minute": 58}
